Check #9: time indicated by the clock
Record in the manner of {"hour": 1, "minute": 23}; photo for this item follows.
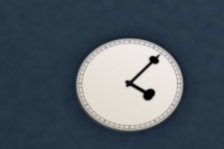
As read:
{"hour": 4, "minute": 7}
